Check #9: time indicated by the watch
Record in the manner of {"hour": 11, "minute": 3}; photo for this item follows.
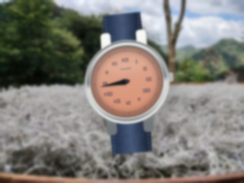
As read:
{"hour": 8, "minute": 44}
